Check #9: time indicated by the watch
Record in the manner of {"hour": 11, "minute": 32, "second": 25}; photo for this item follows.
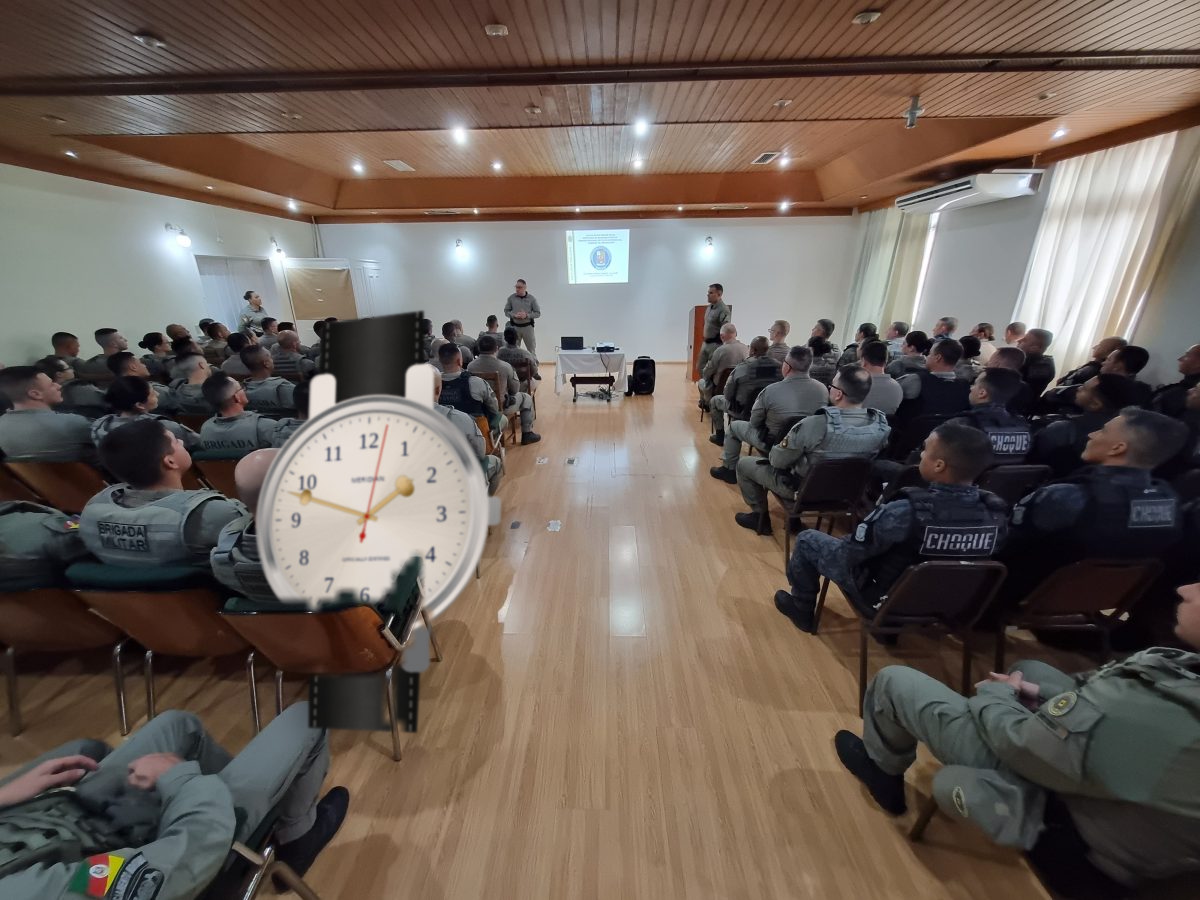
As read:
{"hour": 1, "minute": 48, "second": 2}
